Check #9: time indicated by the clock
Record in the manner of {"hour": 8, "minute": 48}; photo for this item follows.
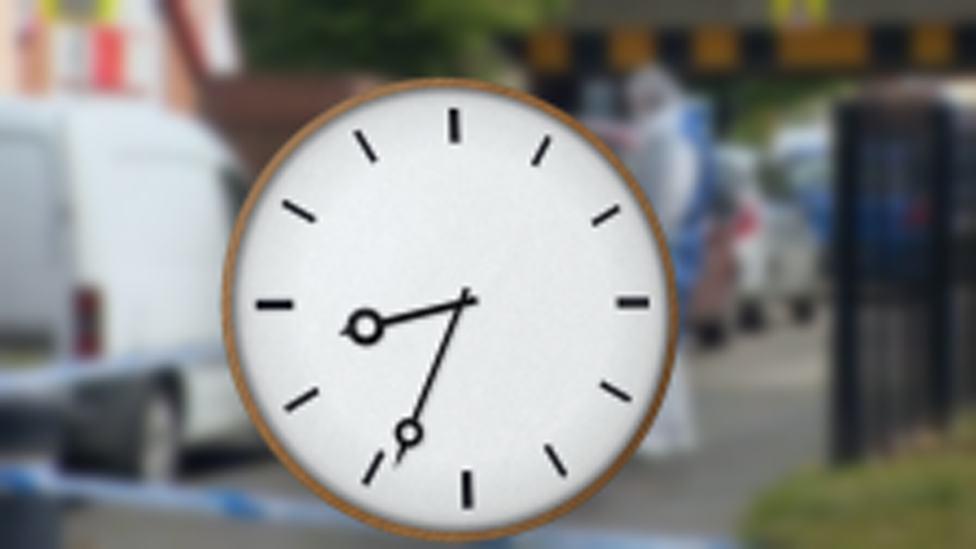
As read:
{"hour": 8, "minute": 34}
